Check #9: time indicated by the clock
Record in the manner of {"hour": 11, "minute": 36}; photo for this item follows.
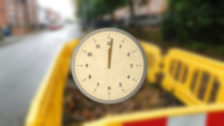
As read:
{"hour": 12, "minute": 1}
